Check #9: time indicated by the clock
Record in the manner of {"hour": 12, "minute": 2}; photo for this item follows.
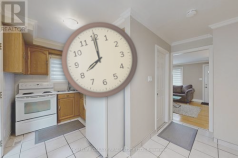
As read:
{"hour": 8, "minute": 0}
